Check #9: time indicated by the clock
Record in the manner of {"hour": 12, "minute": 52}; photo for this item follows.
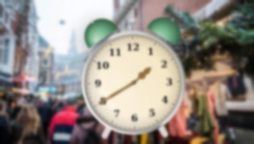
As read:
{"hour": 1, "minute": 40}
